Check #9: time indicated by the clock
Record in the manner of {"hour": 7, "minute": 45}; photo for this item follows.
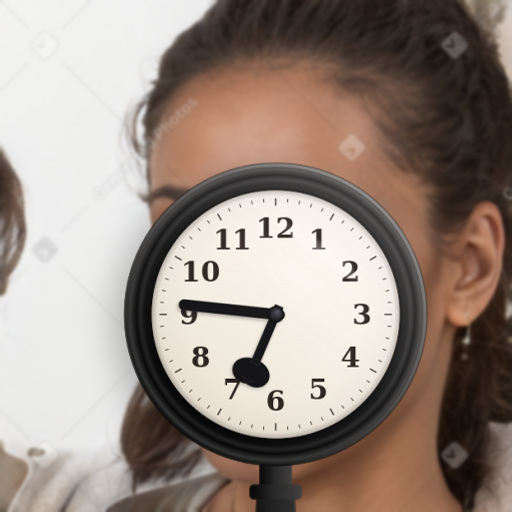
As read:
{"hour": 6, "minute": 46}
